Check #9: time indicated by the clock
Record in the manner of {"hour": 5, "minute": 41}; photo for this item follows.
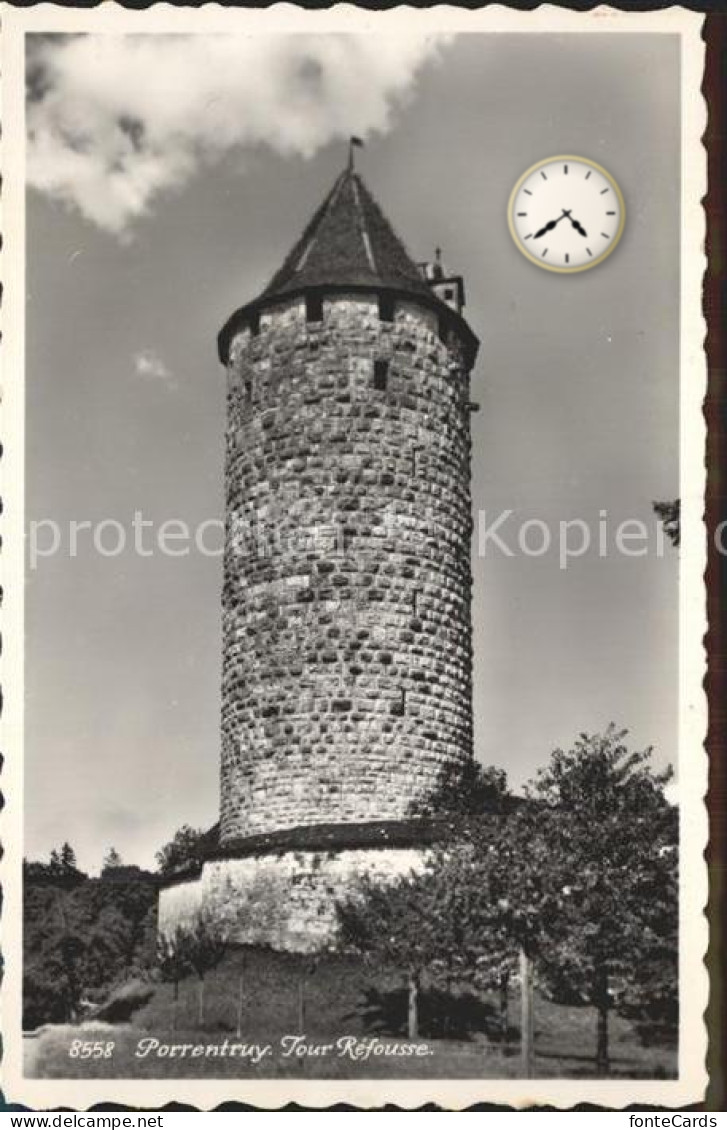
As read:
{"hour": 4, "minute": 39}
